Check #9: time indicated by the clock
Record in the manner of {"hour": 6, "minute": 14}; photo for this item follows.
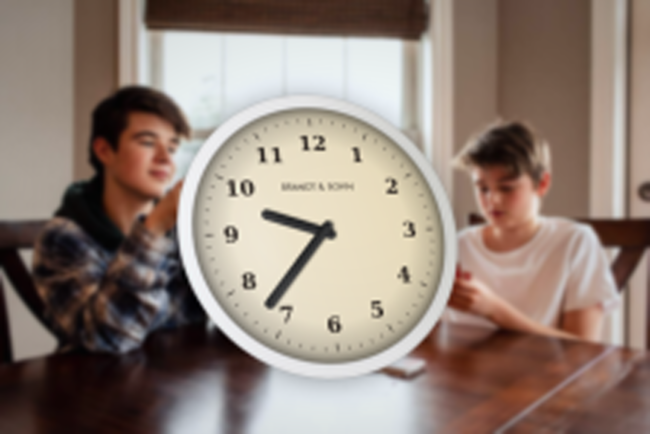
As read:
{"hour": 9, "minute": 37}
